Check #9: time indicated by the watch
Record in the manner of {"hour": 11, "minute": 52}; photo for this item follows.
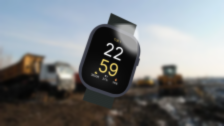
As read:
{"hour": 22, "minute": 59}
